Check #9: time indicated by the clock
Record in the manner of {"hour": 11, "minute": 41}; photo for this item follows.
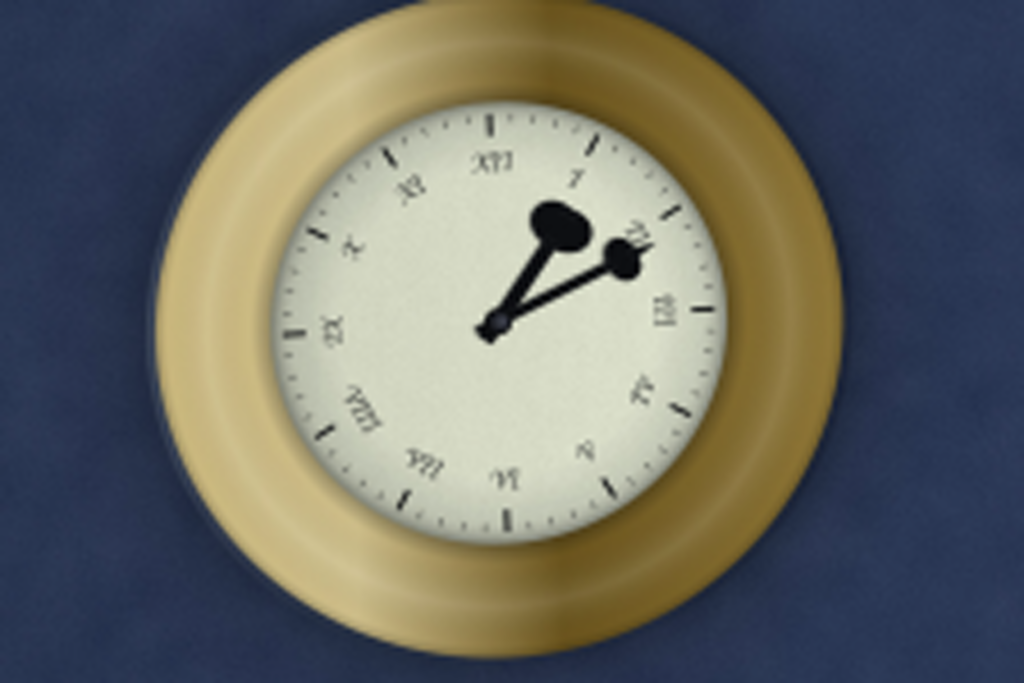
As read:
{"hour": 1, "minute": 11}
